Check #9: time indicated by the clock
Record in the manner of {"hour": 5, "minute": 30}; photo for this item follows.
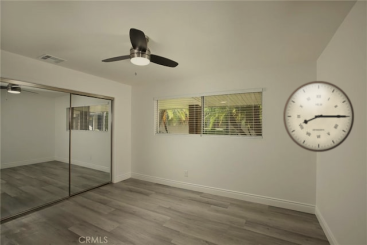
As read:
{"hour": 8, "minute": 15}
